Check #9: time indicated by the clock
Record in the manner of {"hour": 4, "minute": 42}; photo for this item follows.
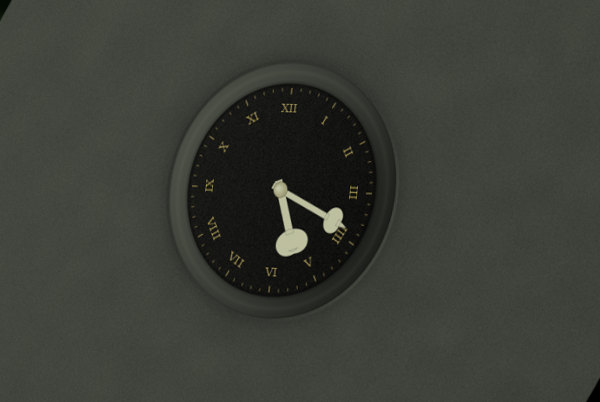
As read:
{"hour": 5, "minute": 19}
